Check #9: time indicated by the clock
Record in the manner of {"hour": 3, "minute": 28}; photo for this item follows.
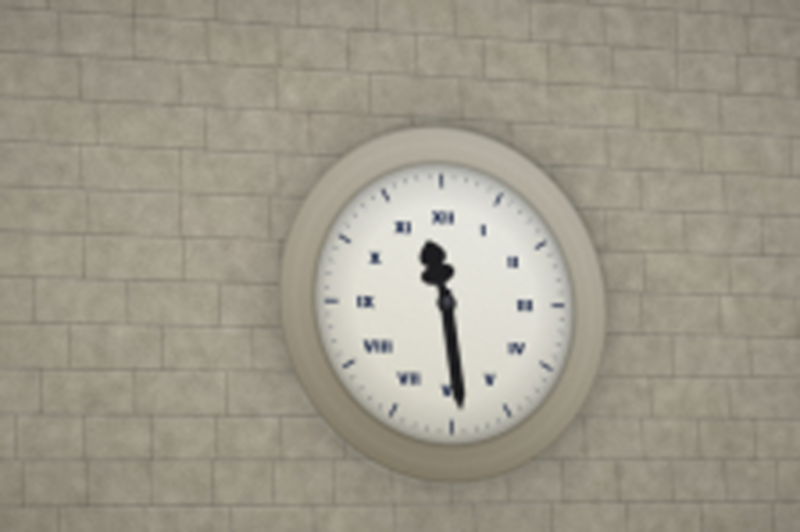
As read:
{"hour": 11, "minute": 29}
